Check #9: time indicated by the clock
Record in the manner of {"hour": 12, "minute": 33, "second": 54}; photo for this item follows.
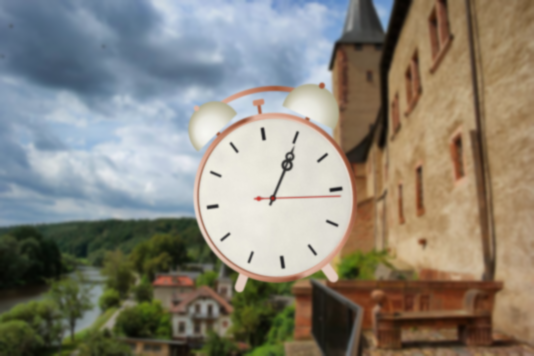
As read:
{"hour": 1, "minute": 5, "second": 16}
